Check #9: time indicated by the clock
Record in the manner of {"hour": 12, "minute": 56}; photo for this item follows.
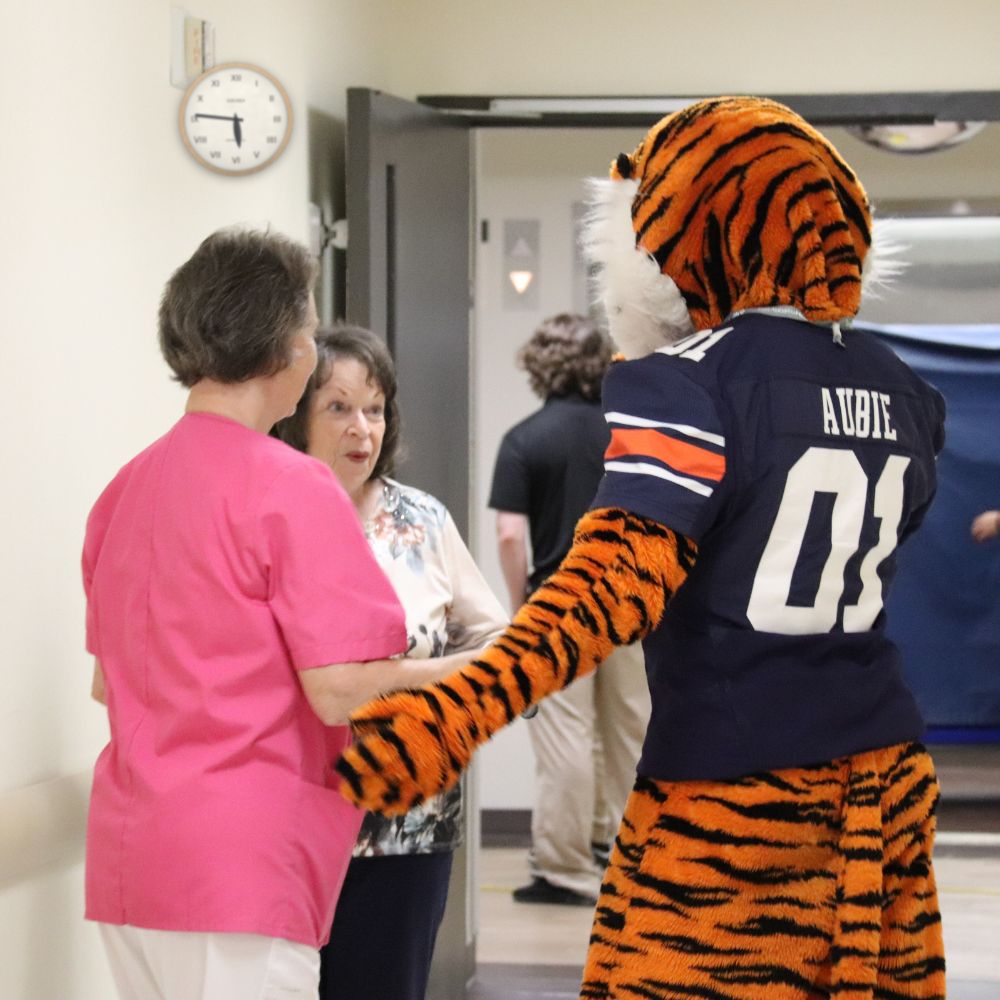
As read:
{"hour": 5, "minute": 46}
